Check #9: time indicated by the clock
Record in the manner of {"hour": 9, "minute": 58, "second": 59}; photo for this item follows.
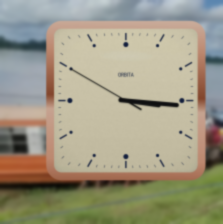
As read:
{"hour": 3, "minute": 15, "second": 50}
